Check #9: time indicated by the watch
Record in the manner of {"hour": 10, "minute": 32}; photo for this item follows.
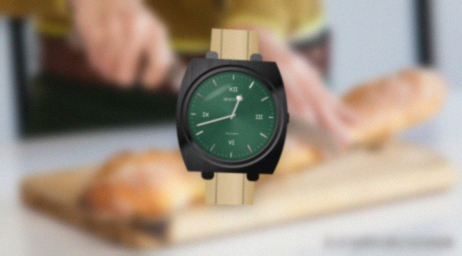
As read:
{"hour": 12, "minute": 42}
